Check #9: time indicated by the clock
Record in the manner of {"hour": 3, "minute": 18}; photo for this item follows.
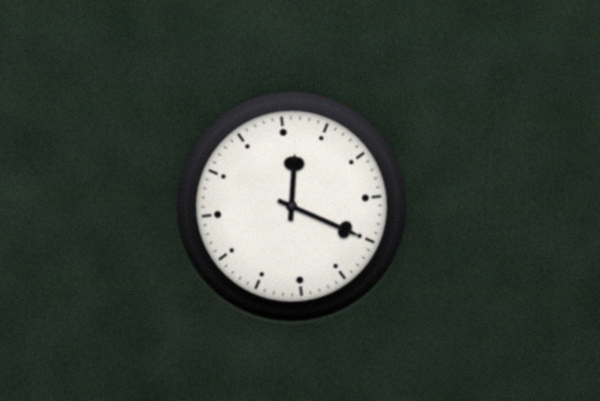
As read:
{"hour": 12, "minute": 20}
